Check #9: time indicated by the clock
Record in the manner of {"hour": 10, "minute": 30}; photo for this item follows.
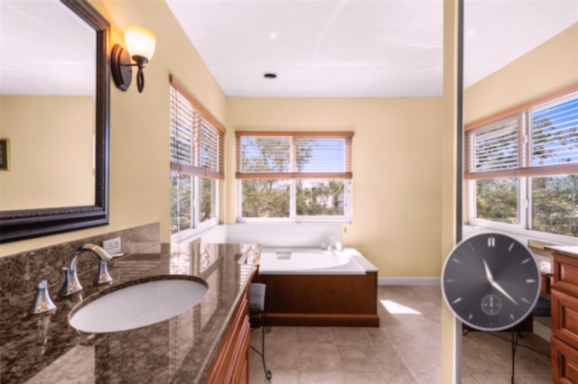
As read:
{"hour": 11, "minute": 22}
